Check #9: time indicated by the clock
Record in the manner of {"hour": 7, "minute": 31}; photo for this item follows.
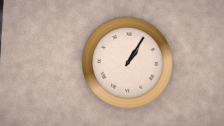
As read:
{"hour": 1, "minute": 5}
